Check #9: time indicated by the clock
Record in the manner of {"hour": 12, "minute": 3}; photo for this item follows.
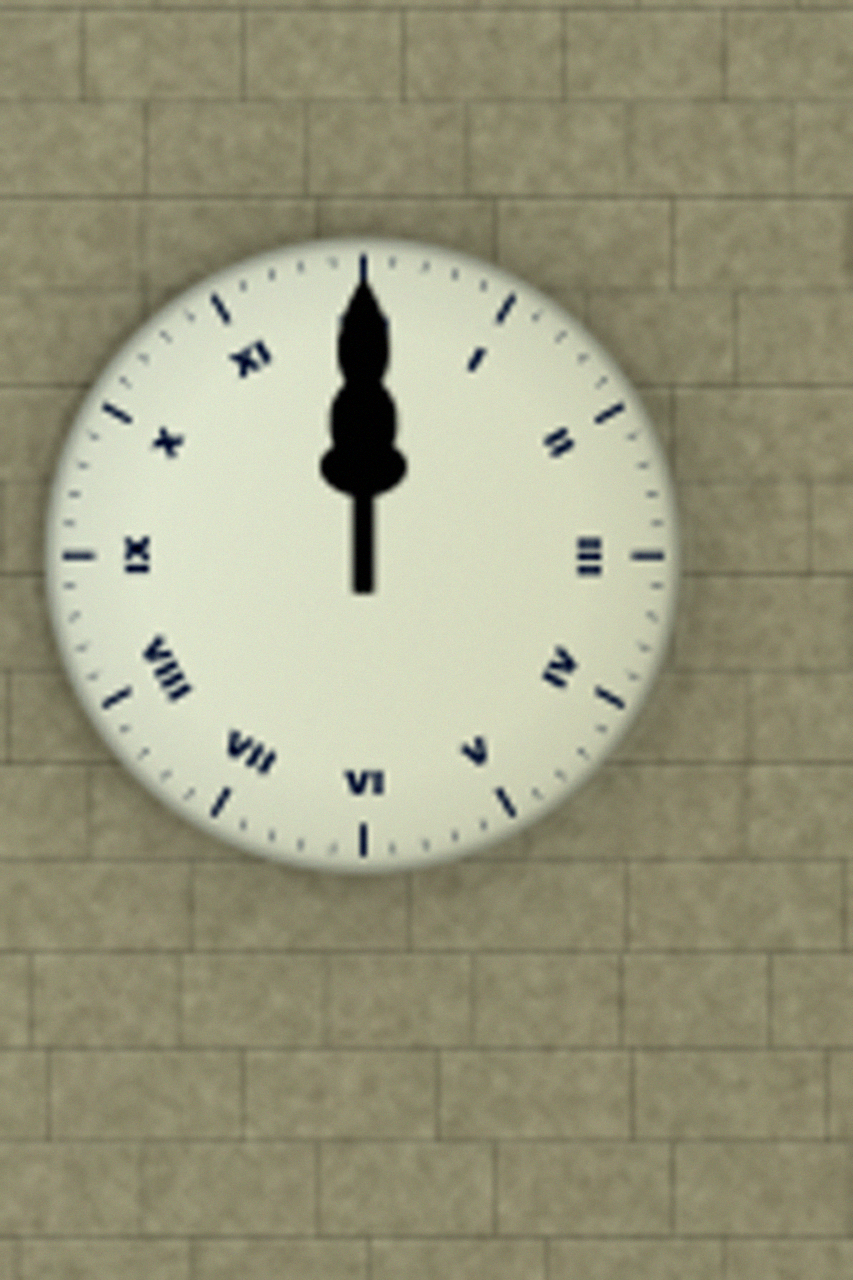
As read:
{"hour": 12, "minute": 0}
